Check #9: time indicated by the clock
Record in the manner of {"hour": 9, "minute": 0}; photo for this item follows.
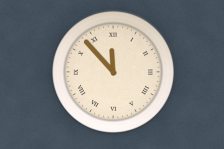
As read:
{"hour": 11, "minute": 53}
